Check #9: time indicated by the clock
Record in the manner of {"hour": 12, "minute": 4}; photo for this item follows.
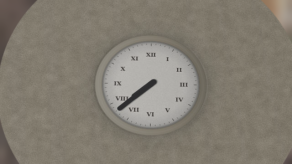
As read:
{"hour": 7, "minute": 38}
